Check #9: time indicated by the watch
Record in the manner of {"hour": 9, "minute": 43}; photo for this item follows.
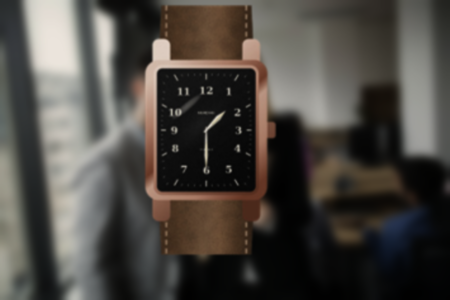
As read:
{"hour": 1, "minute": 30}
